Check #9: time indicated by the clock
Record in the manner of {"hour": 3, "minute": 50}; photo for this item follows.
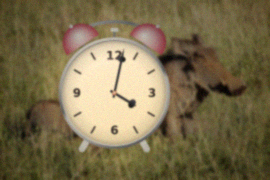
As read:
{"hour": 4, "minute": 2}
